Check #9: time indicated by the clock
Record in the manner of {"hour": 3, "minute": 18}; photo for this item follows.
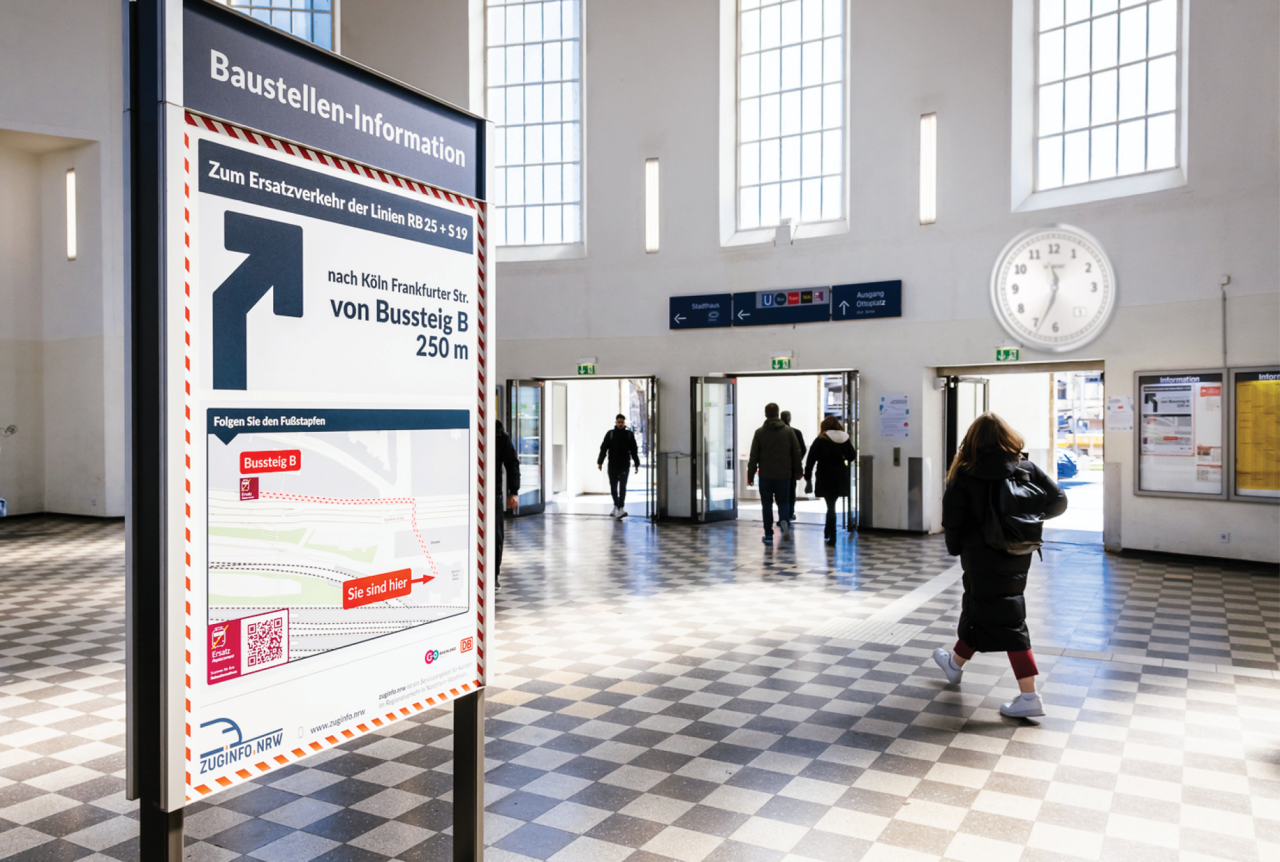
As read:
{"hour": 11, "minute": 34}
